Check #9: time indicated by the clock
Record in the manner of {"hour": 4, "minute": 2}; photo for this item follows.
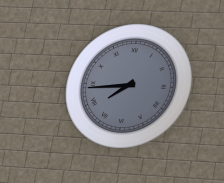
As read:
{"hour": 7, "minute": 44}
